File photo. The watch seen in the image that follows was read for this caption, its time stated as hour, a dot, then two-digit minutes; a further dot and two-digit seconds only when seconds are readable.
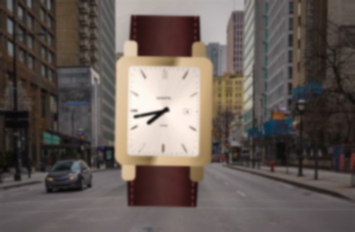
7.43
